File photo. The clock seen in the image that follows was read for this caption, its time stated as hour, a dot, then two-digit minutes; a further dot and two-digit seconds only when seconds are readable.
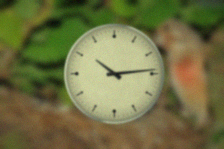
10.14
